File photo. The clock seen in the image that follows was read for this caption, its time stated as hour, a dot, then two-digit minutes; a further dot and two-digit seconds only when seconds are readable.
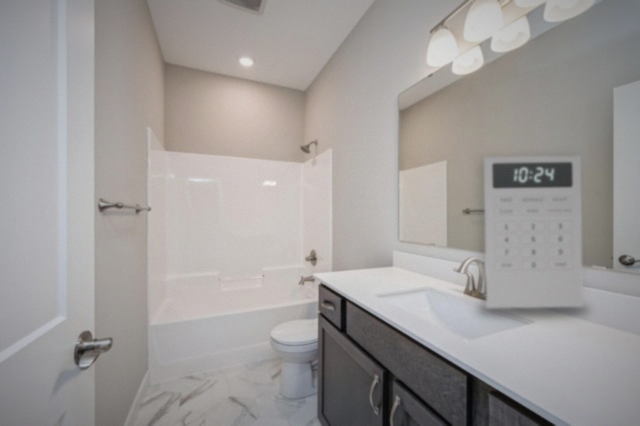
10.24
